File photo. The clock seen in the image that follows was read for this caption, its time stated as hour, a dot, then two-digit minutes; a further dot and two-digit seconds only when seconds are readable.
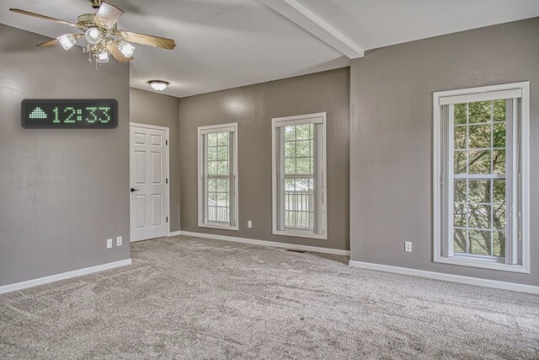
12.33
